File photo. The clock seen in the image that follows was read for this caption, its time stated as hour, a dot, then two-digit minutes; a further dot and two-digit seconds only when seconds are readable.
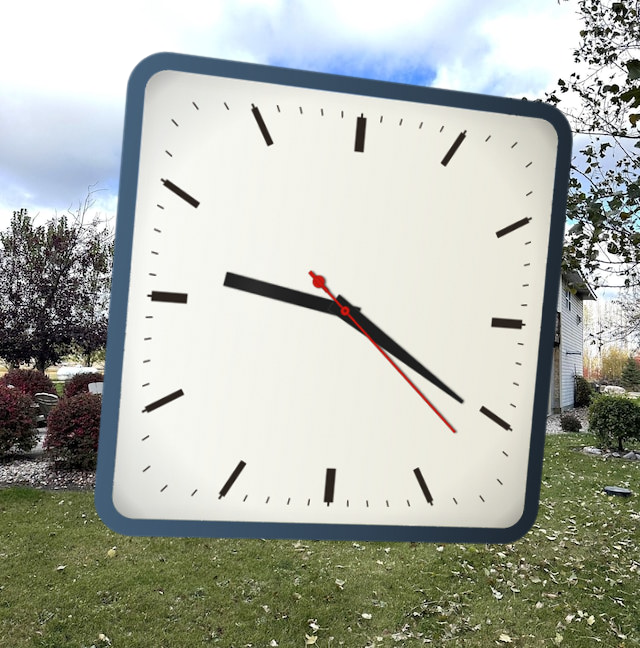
9.20.22
